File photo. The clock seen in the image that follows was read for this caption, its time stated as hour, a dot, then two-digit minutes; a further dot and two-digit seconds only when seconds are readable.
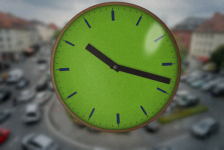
10.18
